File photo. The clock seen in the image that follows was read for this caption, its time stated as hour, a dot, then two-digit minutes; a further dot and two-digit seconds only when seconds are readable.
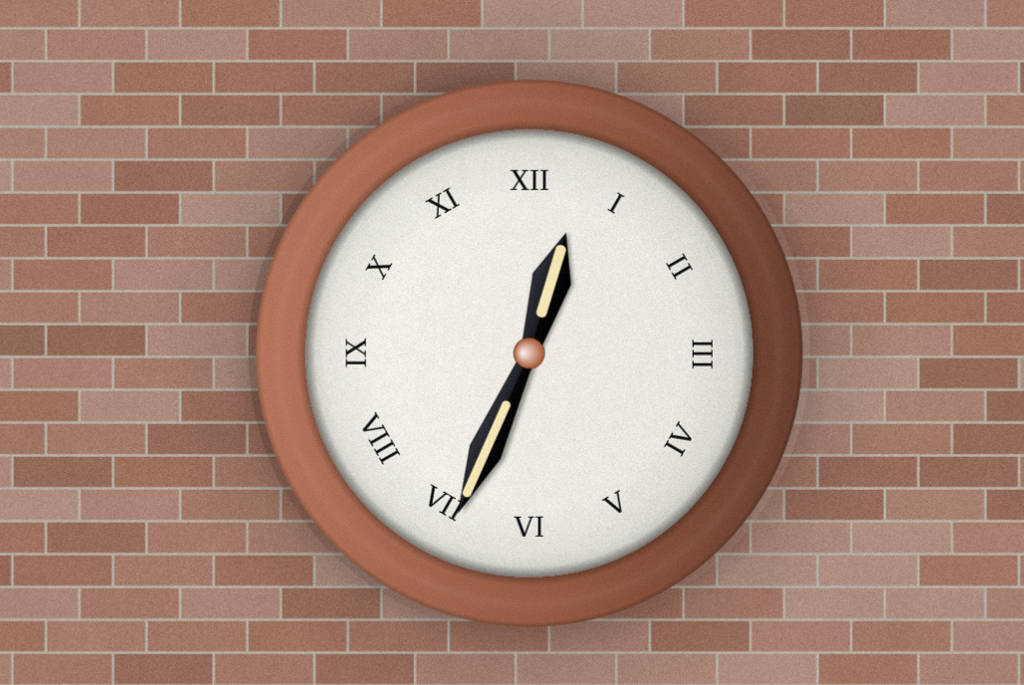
12.34
